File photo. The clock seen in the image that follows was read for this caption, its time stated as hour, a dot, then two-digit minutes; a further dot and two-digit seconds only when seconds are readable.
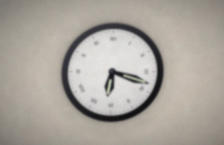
6.18
